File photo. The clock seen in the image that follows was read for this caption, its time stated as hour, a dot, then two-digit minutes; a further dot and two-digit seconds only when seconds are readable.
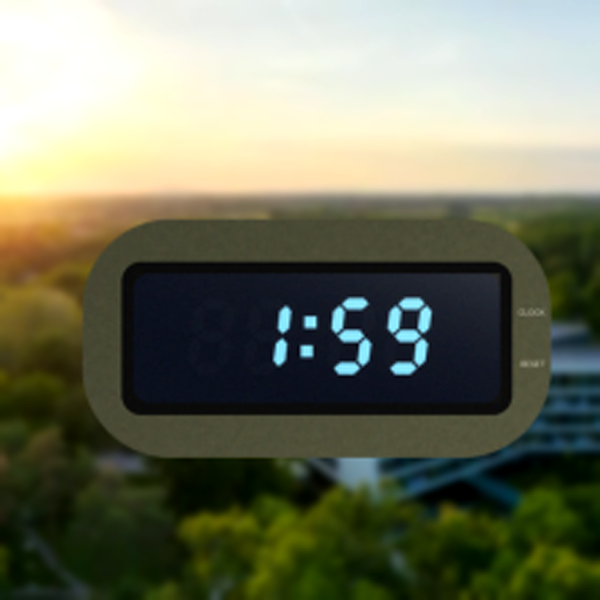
1.59
